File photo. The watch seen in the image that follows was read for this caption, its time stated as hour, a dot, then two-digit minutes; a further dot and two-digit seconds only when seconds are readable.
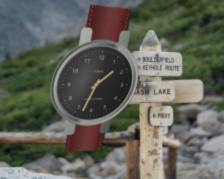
1.33
